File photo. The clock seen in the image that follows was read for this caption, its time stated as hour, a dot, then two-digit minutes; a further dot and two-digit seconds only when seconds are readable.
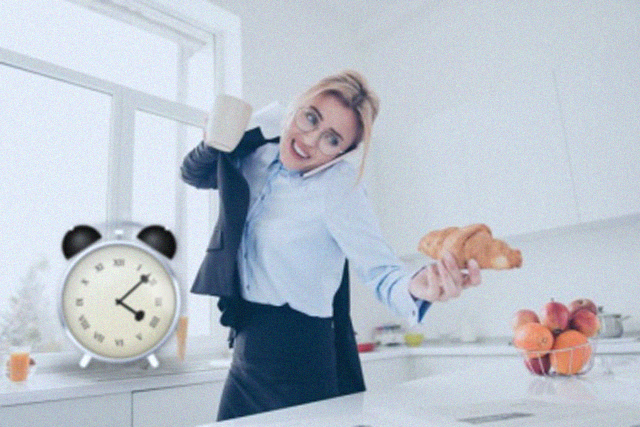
4.08
